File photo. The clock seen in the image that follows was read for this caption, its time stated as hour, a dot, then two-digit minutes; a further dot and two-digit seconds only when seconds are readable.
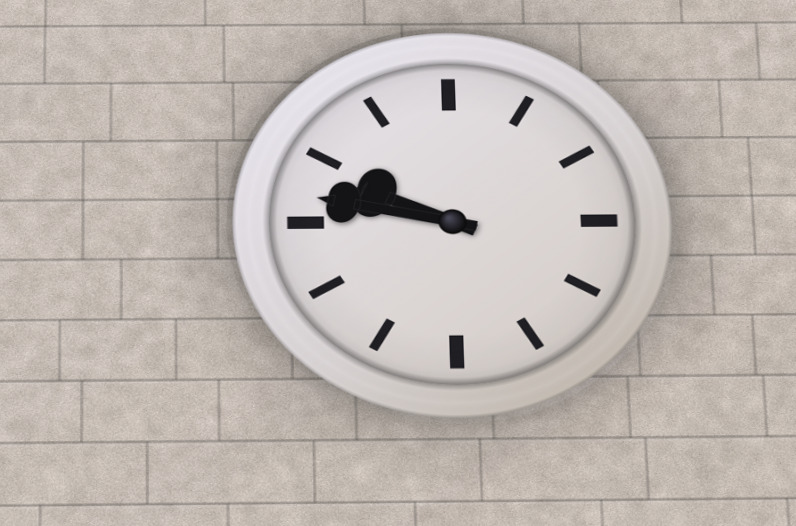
9.47
